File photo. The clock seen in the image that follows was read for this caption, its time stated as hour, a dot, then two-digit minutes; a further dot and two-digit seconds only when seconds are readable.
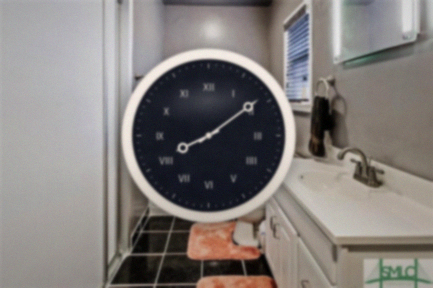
8.09
